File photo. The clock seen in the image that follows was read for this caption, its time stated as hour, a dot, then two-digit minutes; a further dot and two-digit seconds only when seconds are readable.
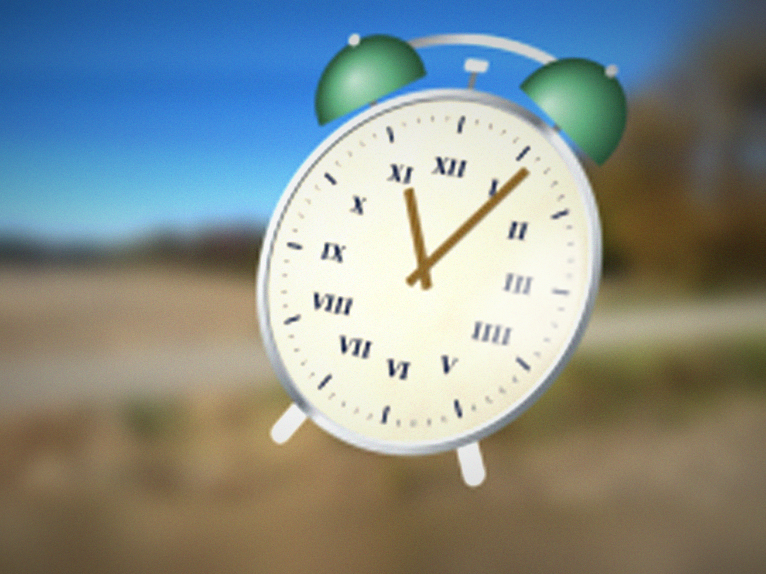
11.06
